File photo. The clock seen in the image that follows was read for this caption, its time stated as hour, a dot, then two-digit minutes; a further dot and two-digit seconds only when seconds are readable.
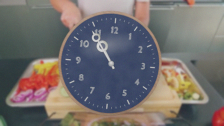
10.54
